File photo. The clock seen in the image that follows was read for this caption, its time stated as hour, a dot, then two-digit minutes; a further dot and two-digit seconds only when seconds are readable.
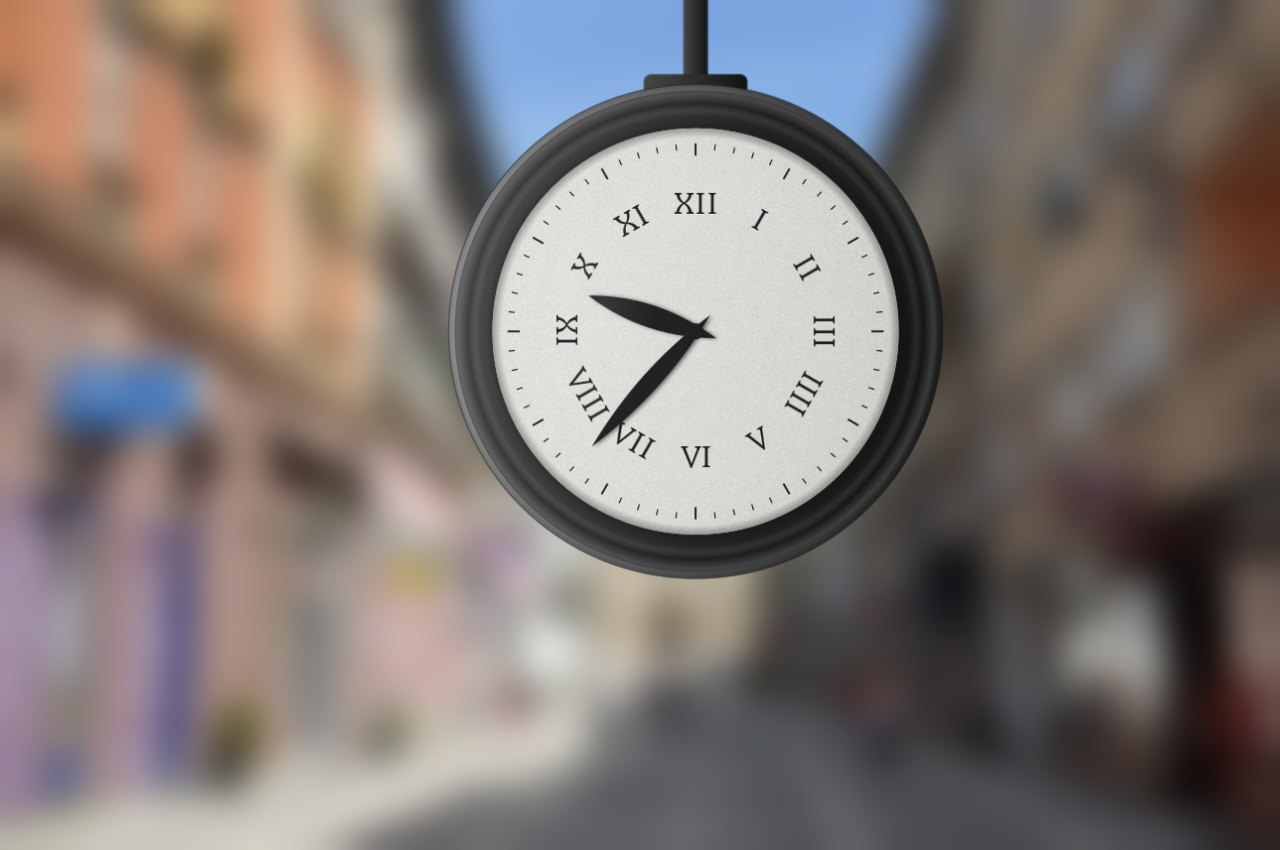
9.37
